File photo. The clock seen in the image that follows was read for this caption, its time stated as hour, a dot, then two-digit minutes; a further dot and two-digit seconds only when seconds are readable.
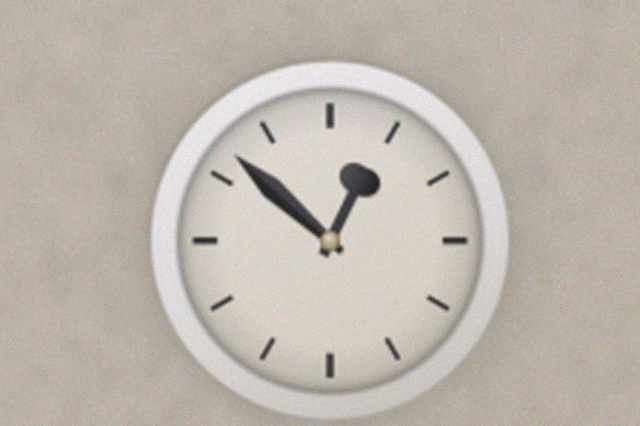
12.52
